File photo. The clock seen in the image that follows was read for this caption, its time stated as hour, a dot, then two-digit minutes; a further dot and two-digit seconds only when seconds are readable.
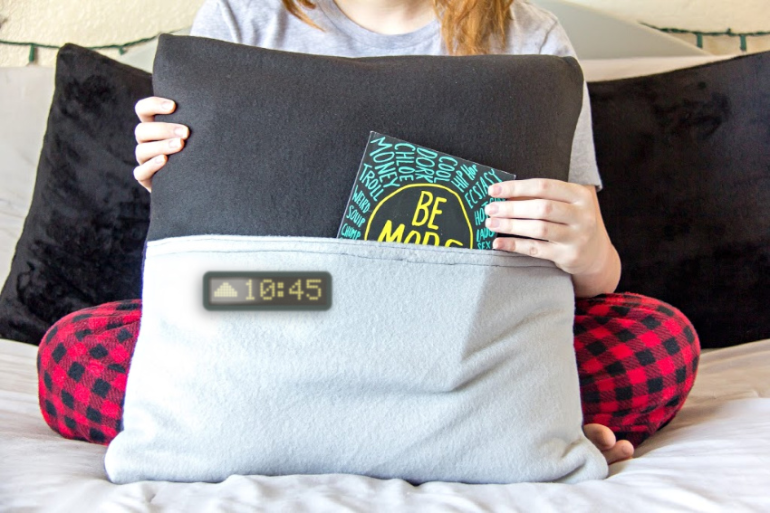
10.45
